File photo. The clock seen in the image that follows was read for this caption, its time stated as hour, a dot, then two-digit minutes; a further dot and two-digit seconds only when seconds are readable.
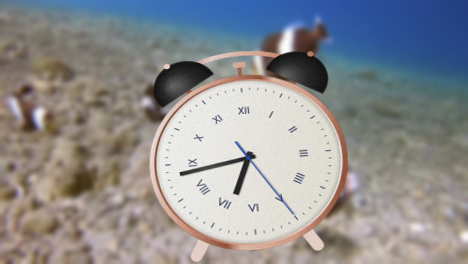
6.43.25
